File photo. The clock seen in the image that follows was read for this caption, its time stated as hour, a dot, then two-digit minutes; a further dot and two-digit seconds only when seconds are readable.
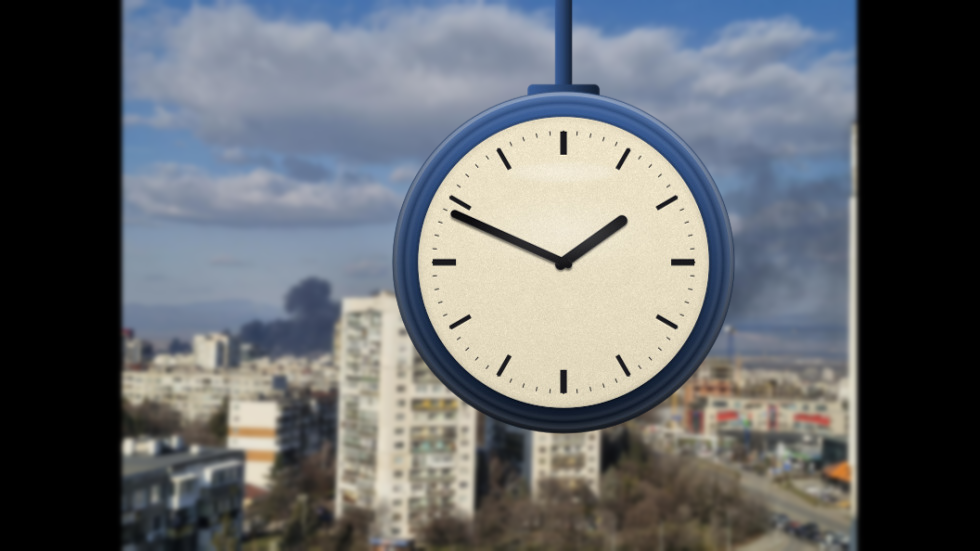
1.49
